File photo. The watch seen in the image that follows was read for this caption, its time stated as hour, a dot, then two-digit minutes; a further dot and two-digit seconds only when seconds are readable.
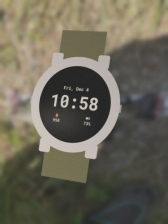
10.58
